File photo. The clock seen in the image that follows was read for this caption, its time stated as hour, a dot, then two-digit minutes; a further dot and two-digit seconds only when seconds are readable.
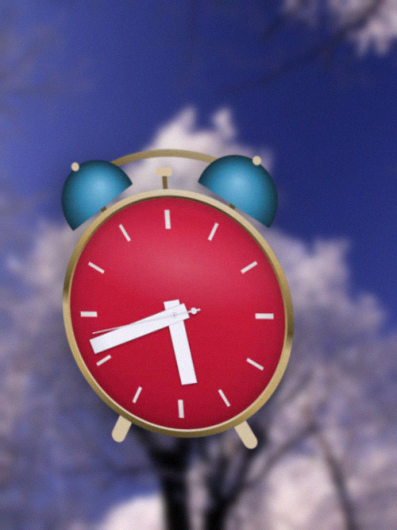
5.41.43
